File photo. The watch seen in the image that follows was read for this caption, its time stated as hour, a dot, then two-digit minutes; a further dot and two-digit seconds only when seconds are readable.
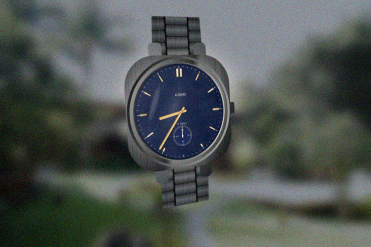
8.36
